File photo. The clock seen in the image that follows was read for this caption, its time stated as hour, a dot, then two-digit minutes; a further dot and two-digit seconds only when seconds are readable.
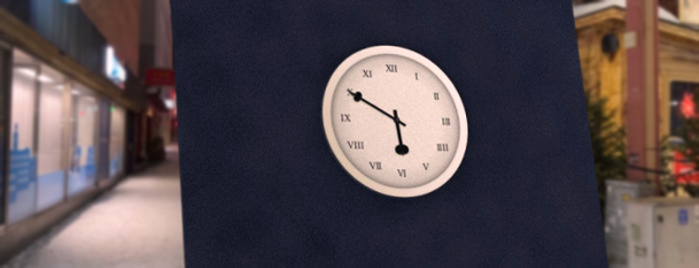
5.50
